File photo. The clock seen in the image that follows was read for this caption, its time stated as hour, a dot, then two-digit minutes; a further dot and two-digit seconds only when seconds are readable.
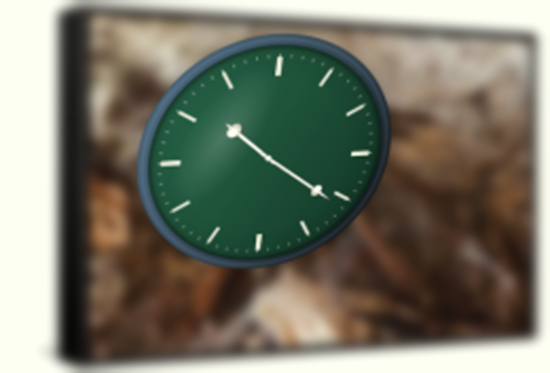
10.21
